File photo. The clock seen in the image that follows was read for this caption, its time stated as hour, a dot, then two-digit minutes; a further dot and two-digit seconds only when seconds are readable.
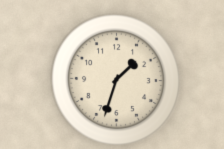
1.33
